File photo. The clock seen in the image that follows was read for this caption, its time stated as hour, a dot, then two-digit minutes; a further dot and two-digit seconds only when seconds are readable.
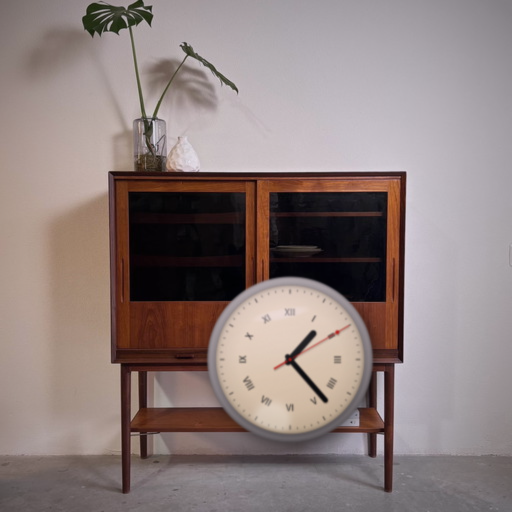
1.23.10
